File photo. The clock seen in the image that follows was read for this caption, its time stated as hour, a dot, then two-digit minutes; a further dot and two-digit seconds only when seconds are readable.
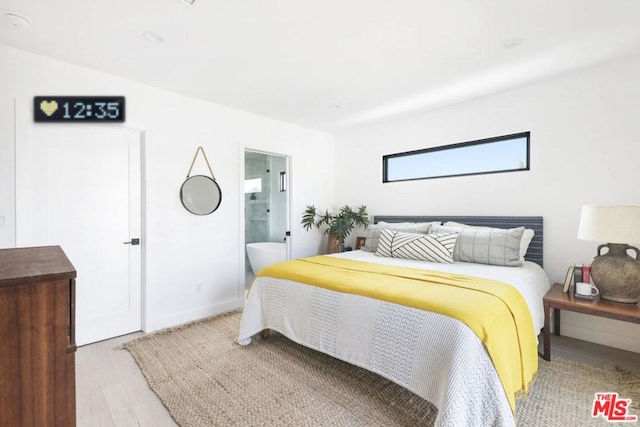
12.35
